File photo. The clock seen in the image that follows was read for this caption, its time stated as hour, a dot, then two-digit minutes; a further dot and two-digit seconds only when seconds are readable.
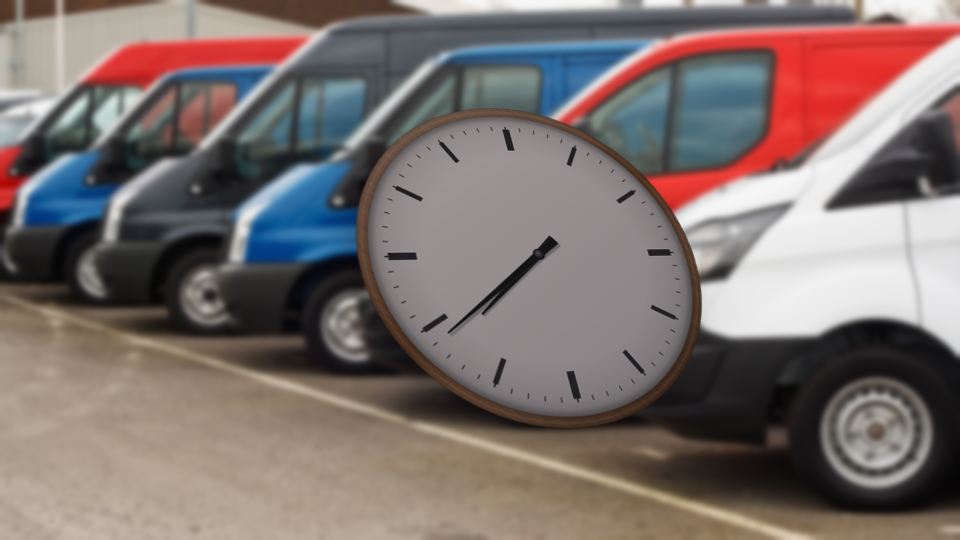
7.39
